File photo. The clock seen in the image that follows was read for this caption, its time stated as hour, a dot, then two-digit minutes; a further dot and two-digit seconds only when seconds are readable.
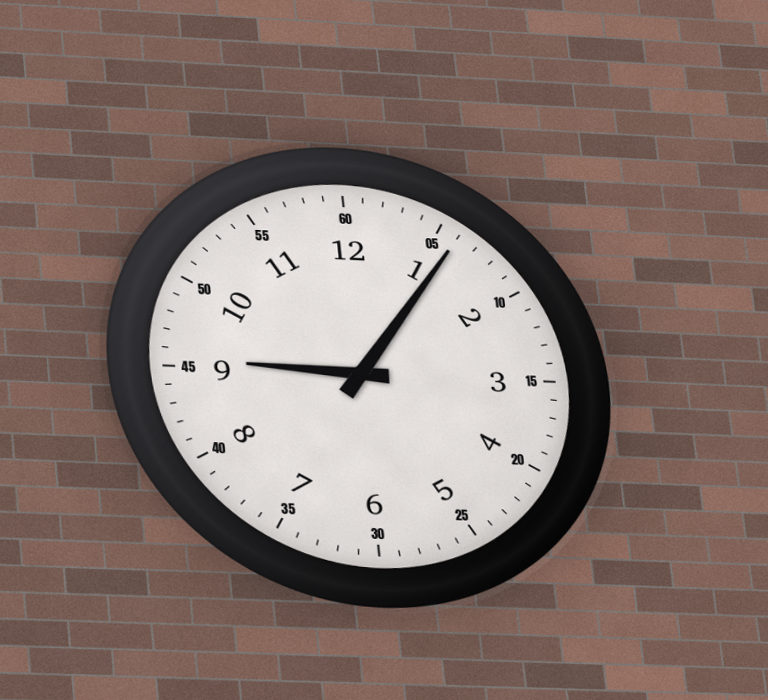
9.06
